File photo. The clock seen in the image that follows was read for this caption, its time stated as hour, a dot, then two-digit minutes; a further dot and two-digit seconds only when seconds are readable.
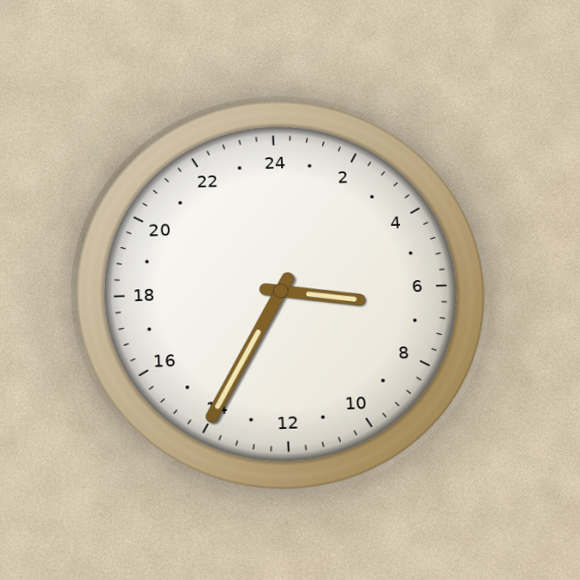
6.35
